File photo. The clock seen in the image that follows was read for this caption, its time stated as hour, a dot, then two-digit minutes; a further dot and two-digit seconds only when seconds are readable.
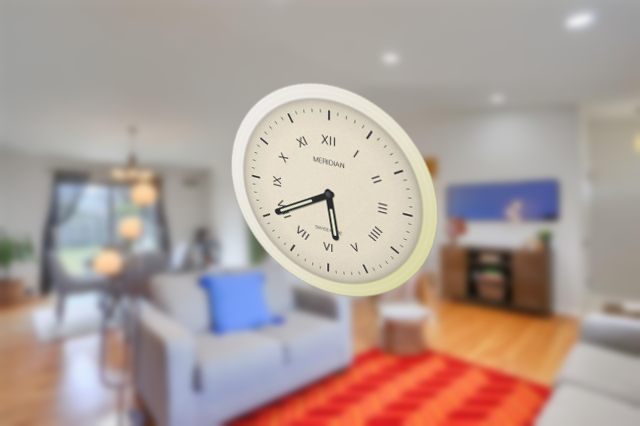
5.40
